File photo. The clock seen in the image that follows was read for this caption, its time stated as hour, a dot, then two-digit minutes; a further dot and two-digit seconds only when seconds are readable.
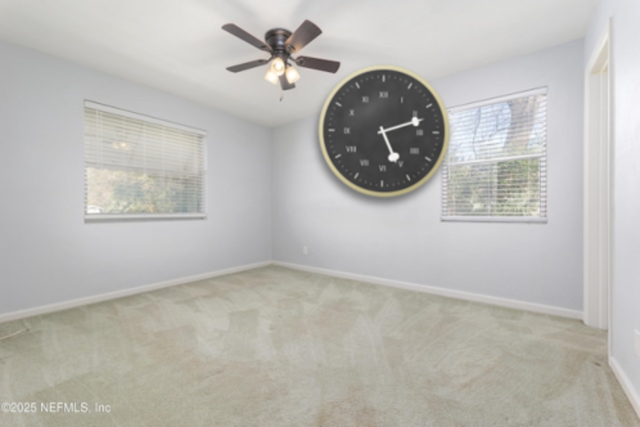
5.12
